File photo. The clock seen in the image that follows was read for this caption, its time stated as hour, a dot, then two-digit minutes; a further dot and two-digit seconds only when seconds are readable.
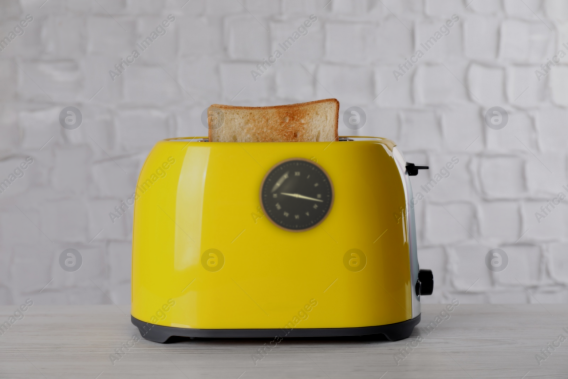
9.17
